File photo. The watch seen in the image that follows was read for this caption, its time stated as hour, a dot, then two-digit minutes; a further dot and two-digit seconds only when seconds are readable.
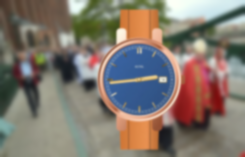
2.44
